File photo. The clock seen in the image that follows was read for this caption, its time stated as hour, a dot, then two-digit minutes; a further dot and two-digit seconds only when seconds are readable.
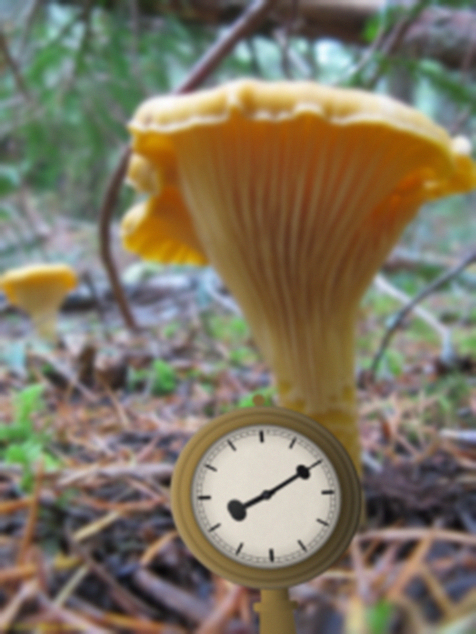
8.10
